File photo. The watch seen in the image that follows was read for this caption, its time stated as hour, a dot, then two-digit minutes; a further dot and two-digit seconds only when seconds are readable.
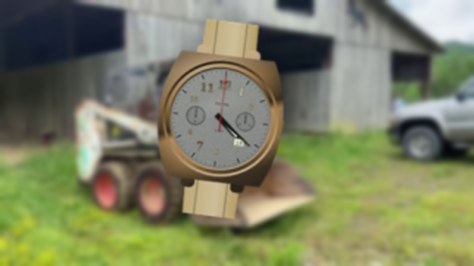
4.21
